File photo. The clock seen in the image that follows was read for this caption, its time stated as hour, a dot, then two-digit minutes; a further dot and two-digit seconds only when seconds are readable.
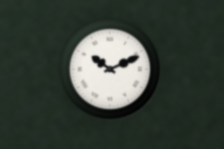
10.11
